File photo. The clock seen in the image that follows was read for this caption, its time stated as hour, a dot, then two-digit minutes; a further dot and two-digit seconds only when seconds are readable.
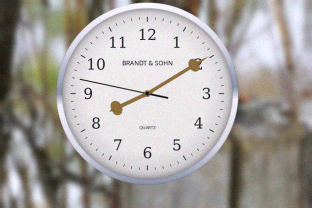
8.09.47
